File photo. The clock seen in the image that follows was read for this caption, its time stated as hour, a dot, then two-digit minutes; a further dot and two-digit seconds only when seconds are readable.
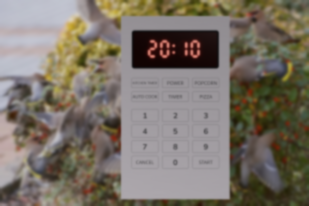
20.10
